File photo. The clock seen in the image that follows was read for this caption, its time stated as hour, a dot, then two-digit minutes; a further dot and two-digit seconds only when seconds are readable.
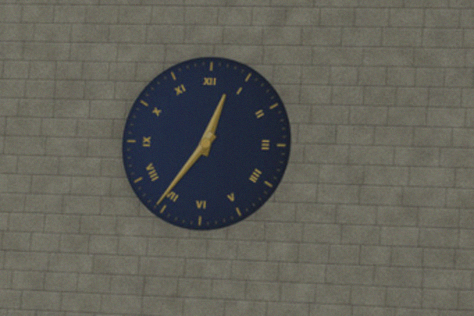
12.36
